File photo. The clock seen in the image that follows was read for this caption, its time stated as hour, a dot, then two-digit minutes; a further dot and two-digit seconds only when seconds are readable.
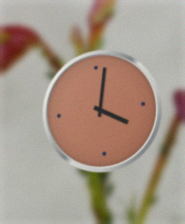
4.02
